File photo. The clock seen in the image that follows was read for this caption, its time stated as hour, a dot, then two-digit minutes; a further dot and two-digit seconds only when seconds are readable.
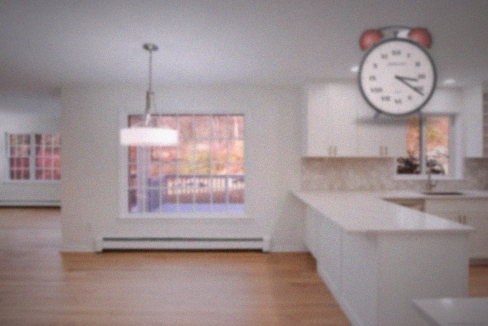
3.21
